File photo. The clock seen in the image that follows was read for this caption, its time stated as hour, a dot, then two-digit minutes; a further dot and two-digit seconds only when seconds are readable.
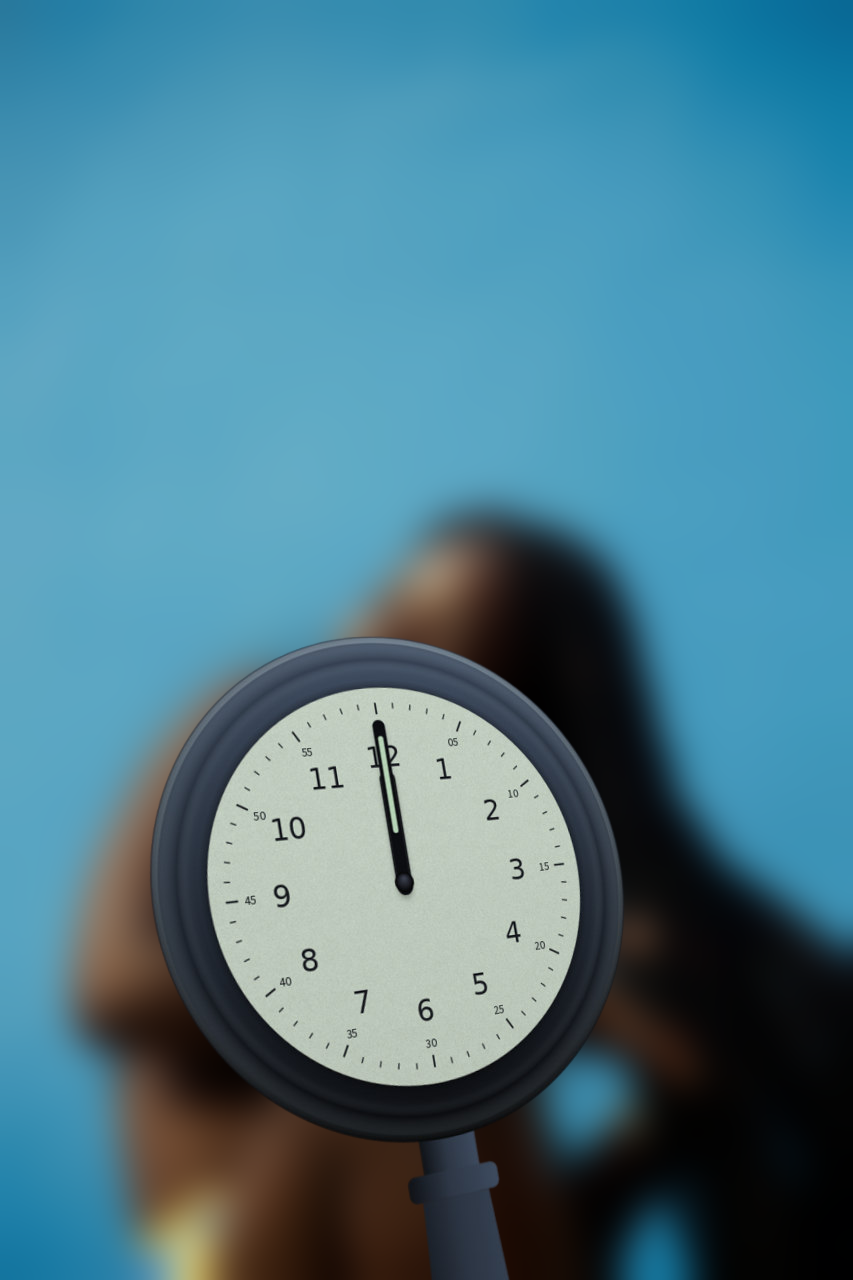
12.00
